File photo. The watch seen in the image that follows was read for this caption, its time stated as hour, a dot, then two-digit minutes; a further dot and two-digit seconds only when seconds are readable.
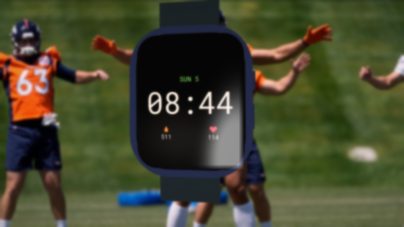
8.44
